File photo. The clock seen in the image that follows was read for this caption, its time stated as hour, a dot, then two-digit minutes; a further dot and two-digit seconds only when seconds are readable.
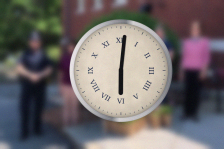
6.01
